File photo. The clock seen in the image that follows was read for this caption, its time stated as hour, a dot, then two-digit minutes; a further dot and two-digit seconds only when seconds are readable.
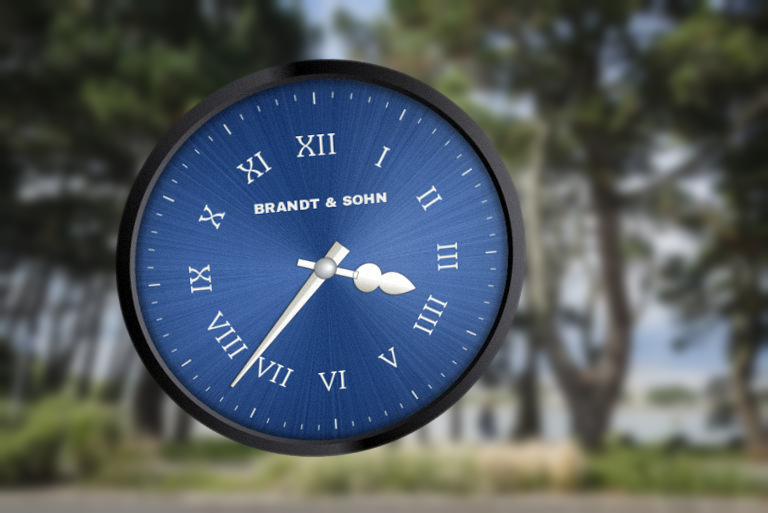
3.37
